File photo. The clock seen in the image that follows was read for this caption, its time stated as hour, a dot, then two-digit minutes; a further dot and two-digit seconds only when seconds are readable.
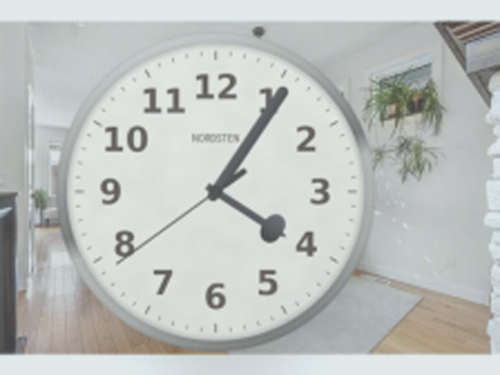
4.05.39
